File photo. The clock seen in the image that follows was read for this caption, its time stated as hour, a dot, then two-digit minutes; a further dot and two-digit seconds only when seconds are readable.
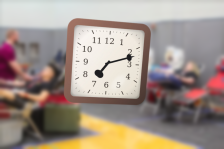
7.12
